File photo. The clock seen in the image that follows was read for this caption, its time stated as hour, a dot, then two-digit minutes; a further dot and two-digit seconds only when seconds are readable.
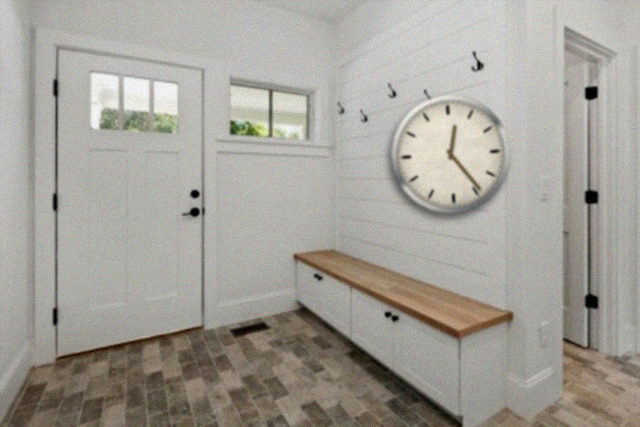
12.24
